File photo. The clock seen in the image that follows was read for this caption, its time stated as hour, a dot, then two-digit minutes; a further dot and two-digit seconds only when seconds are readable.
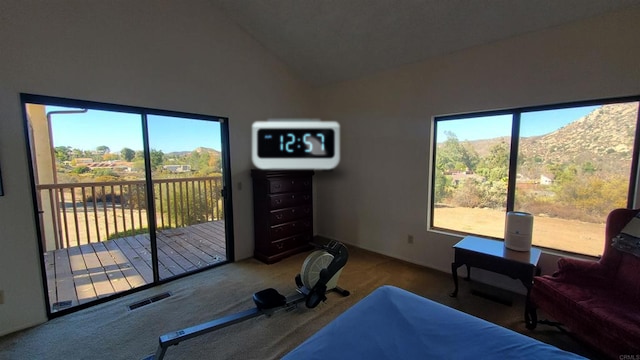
12.57
